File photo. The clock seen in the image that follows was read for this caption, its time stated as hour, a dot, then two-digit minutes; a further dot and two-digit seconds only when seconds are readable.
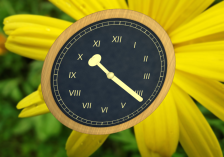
10.21
